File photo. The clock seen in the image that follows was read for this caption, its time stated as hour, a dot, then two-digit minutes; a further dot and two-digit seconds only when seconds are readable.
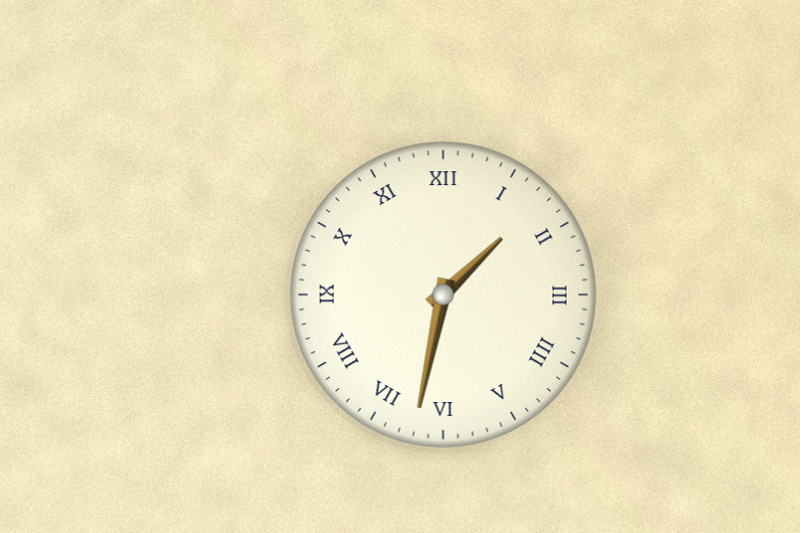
1.32
